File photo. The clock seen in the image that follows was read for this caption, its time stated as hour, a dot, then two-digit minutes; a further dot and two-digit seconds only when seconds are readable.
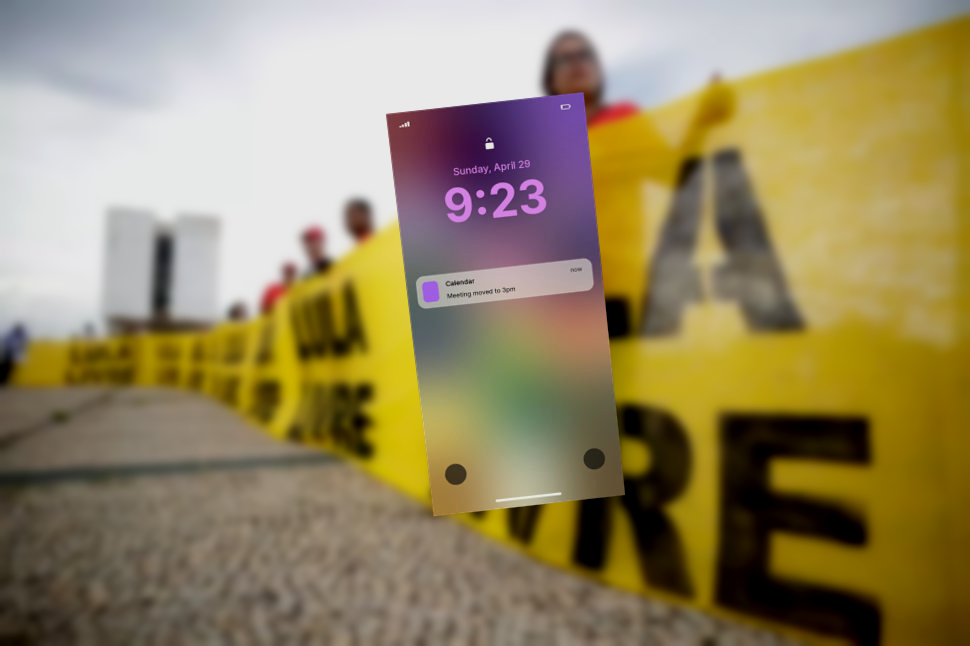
9.23
